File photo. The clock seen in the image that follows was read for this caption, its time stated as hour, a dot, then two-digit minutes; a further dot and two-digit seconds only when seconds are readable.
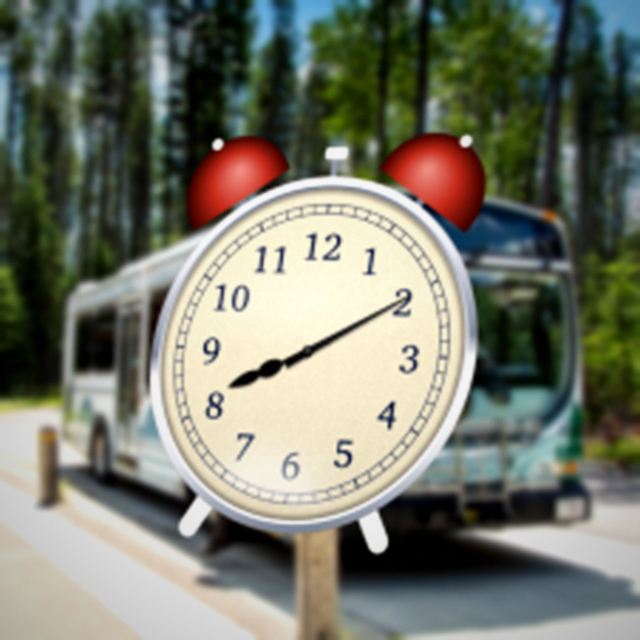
8.10
